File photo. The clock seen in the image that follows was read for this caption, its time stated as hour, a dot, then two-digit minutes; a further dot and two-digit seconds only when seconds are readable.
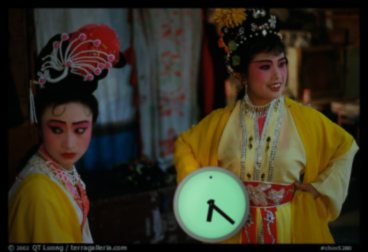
6.22
